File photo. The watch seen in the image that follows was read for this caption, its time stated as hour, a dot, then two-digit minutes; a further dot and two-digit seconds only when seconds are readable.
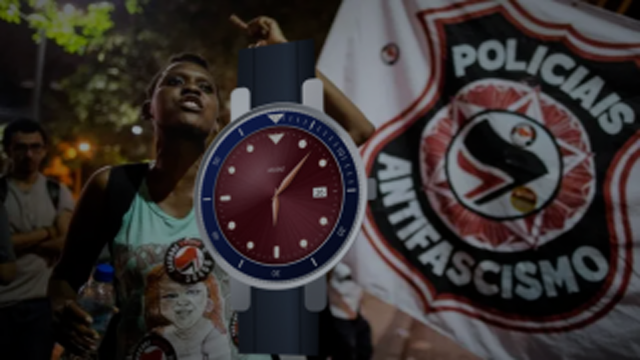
6.07
